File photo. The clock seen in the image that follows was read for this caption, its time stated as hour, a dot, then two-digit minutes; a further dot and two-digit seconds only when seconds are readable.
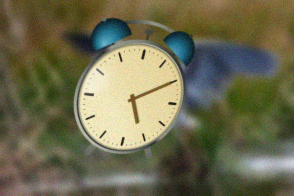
5.10
